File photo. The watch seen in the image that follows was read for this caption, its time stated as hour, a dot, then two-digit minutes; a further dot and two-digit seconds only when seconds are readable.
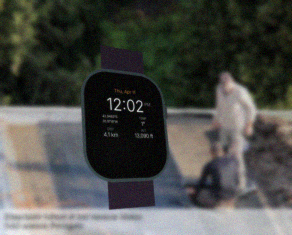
12.02
